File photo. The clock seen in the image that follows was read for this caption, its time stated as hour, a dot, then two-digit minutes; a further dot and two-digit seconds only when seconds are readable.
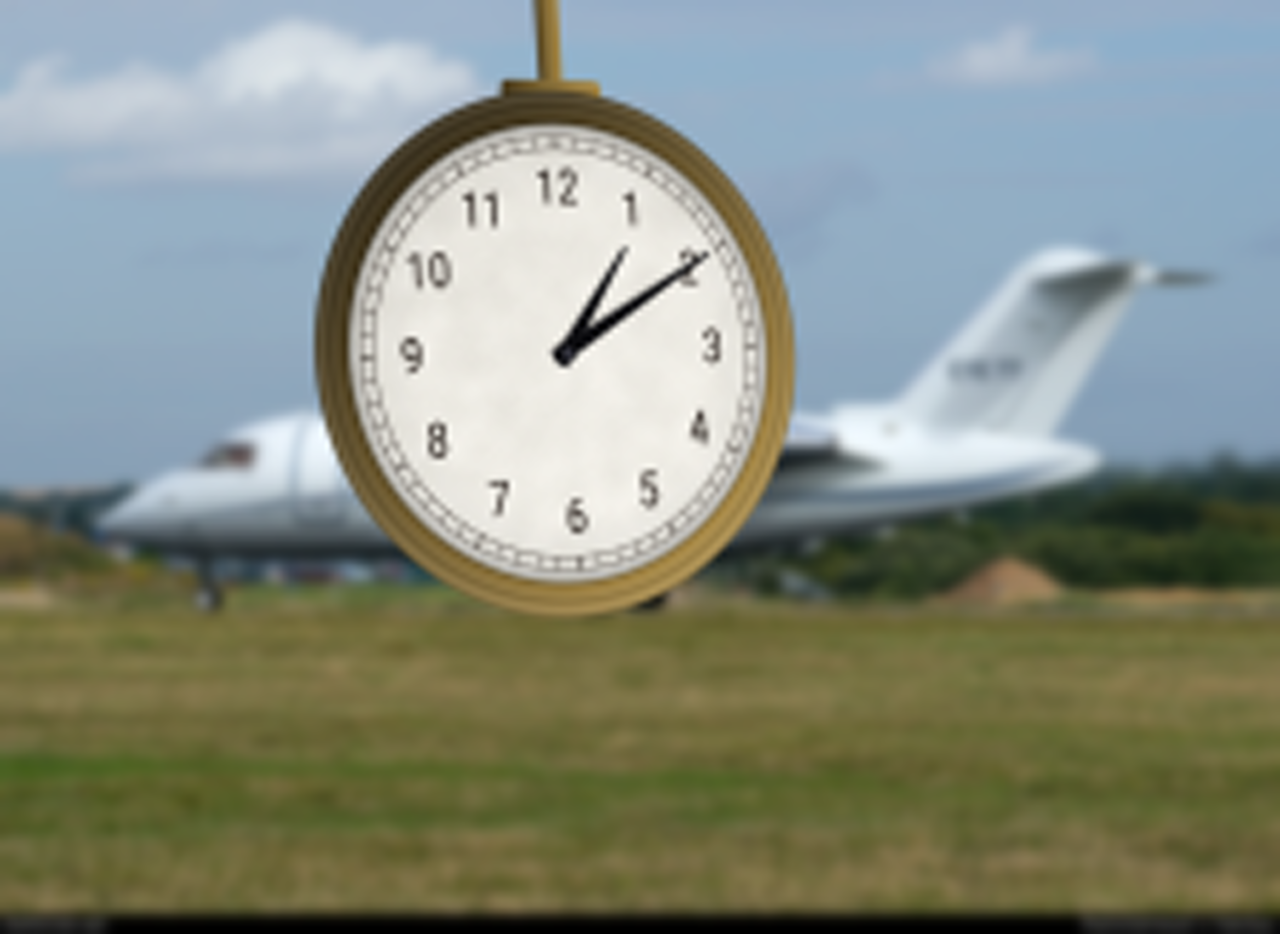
1.10
